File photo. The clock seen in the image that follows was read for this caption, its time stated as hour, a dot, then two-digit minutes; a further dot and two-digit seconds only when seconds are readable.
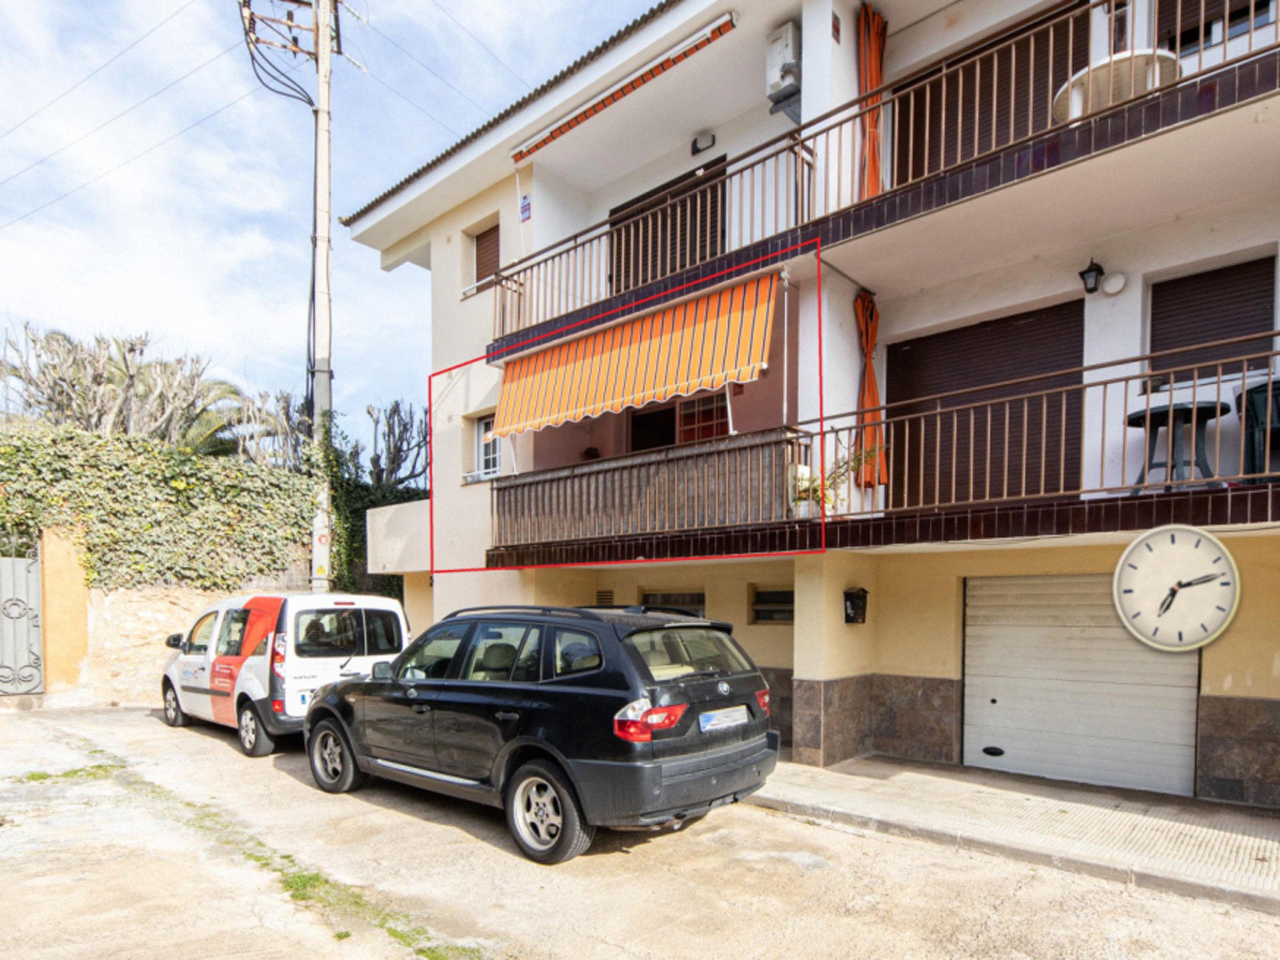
7.13
